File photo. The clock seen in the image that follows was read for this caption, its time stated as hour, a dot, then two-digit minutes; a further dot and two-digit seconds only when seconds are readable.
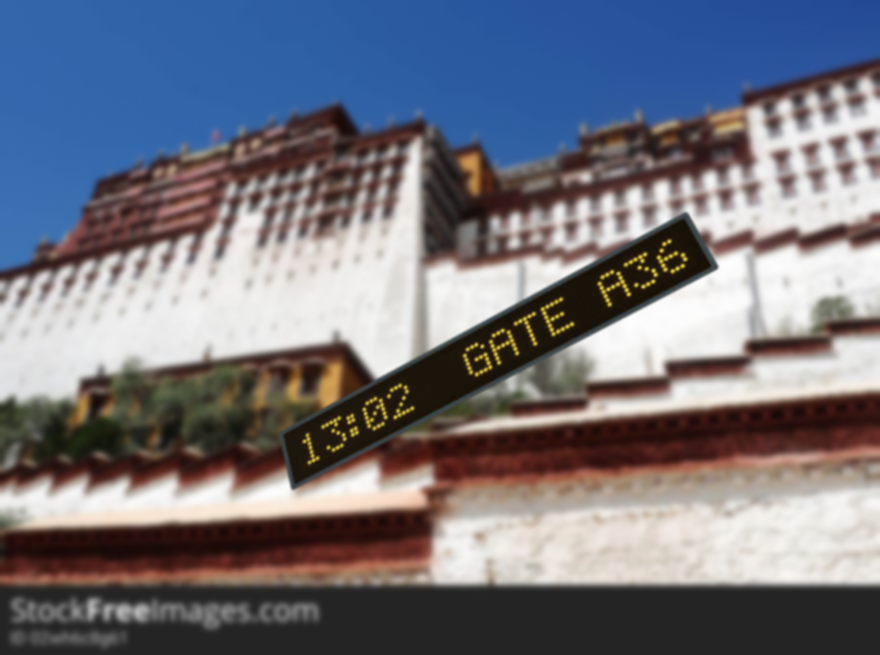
13.02
